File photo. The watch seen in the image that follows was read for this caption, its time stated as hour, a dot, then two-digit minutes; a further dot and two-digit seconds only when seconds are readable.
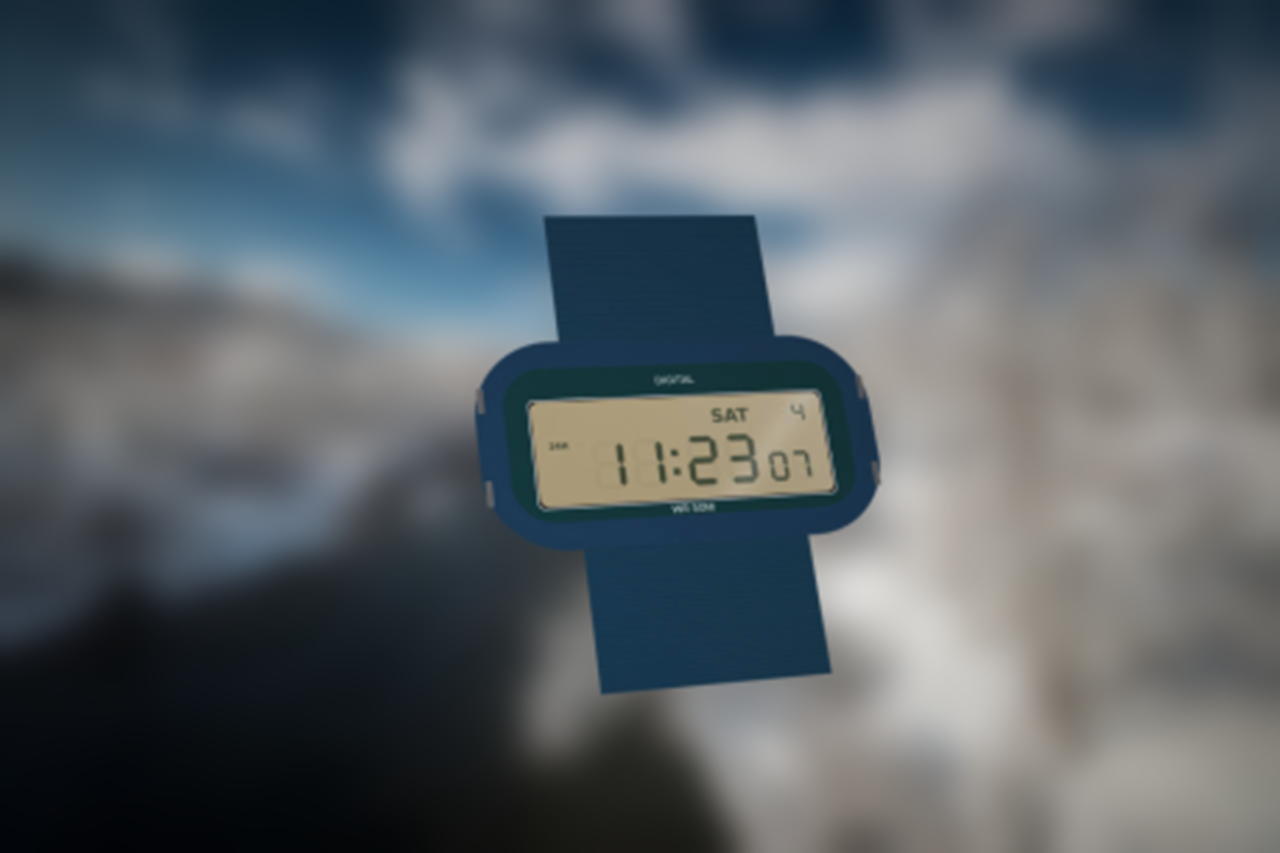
11.23.07
